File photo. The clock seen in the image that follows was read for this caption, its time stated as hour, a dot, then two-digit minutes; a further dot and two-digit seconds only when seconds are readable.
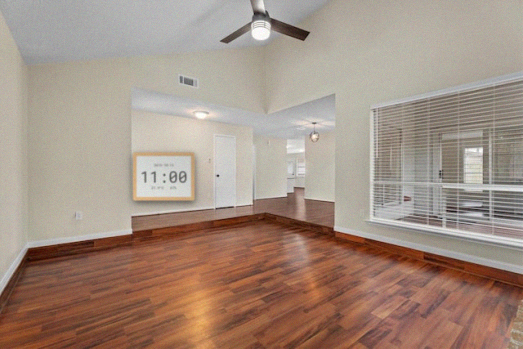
11.00
